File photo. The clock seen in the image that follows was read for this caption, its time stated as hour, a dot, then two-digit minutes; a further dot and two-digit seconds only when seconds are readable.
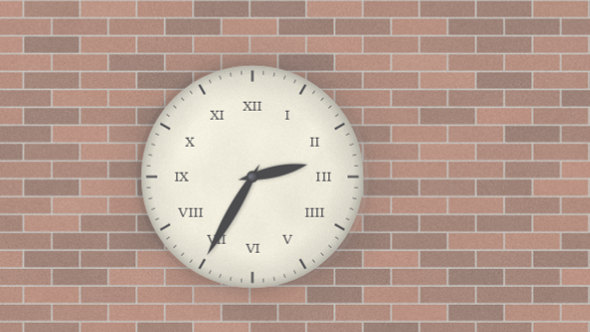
2.35
